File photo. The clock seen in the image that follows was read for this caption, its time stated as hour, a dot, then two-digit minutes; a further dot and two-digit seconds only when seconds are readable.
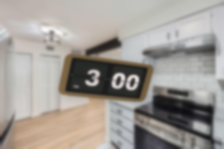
3.00
